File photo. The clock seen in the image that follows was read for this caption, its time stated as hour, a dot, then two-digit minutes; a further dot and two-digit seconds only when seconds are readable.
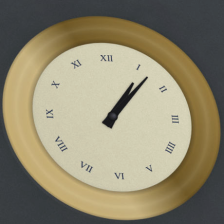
1.07
